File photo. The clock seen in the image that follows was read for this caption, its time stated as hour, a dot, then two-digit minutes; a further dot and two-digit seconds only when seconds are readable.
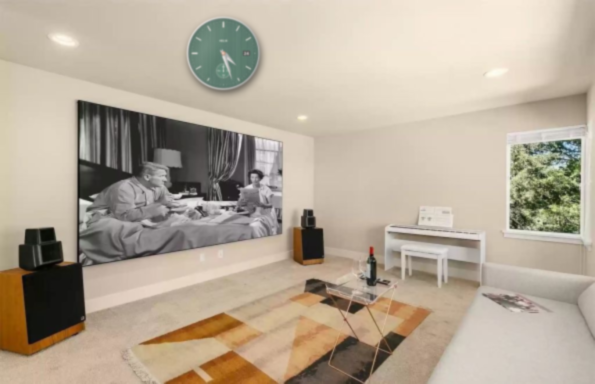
4.27
